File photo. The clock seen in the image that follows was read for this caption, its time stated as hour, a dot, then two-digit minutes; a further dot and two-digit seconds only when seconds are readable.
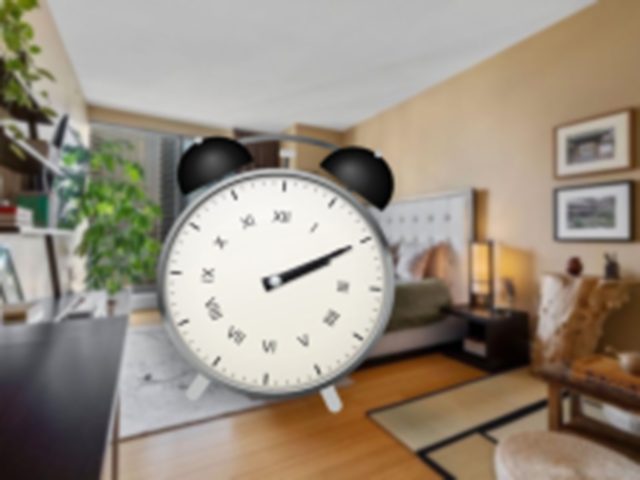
2.10
